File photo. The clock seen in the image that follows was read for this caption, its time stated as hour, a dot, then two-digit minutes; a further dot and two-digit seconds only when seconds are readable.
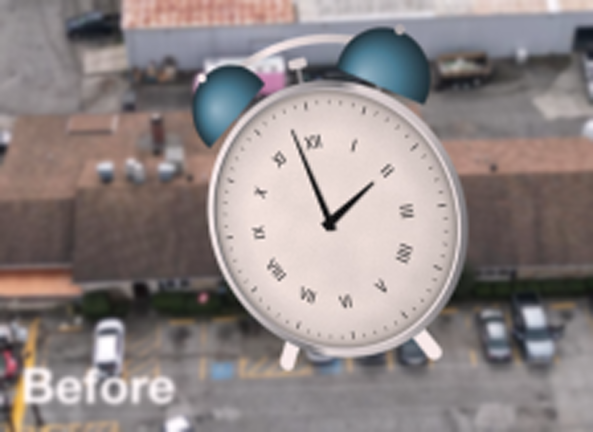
1.58
